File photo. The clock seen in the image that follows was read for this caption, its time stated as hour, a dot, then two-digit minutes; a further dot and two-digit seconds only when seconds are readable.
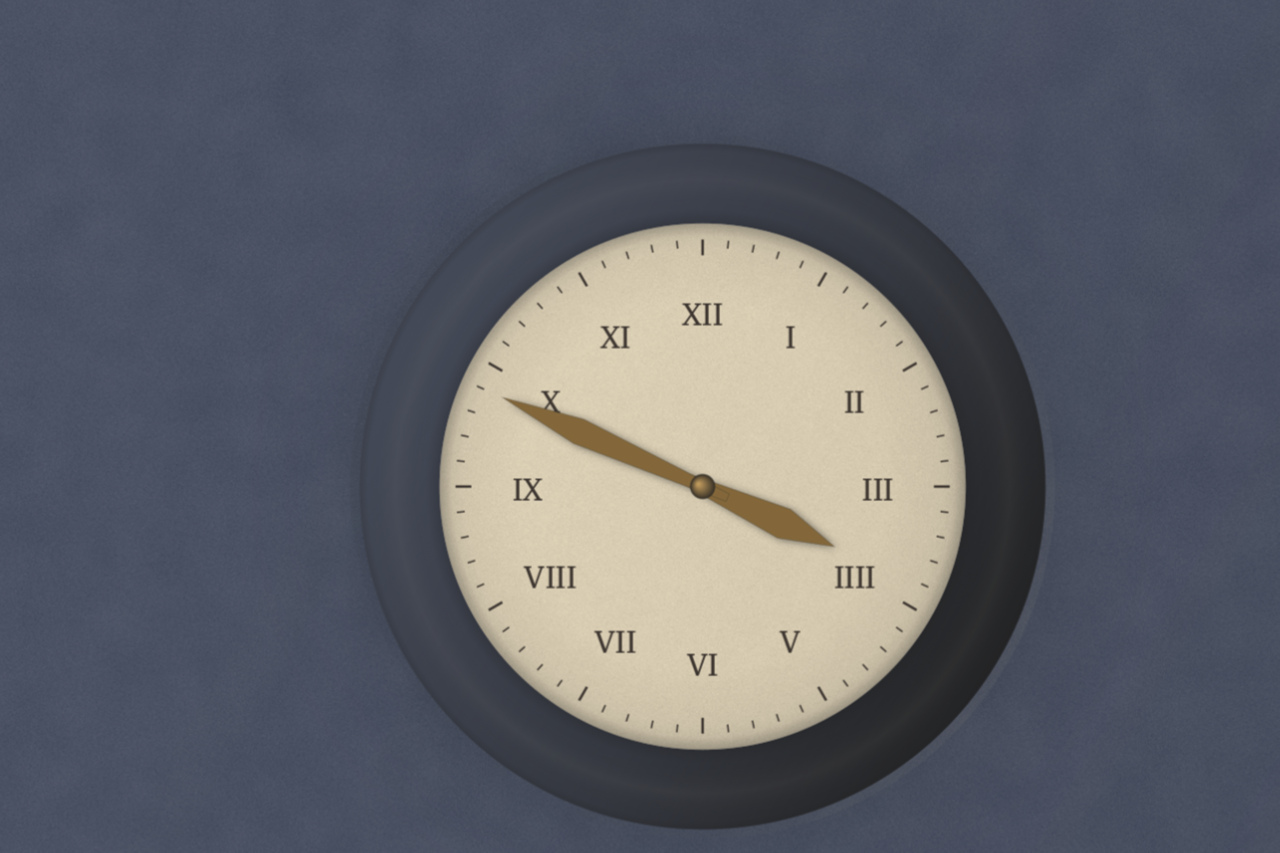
3.49
